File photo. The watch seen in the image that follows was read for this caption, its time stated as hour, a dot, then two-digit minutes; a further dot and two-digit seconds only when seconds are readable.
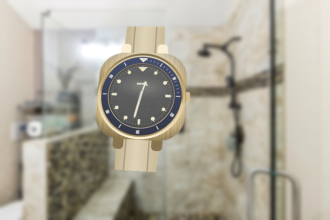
12.32
